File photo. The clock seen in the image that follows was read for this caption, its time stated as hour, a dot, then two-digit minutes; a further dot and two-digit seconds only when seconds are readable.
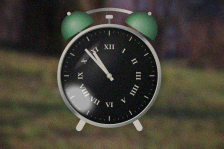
10.53
